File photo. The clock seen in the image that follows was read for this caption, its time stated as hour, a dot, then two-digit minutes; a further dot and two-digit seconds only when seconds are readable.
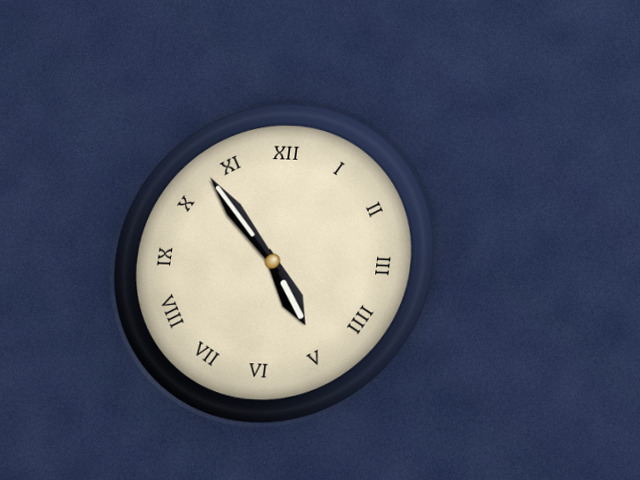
4.53
